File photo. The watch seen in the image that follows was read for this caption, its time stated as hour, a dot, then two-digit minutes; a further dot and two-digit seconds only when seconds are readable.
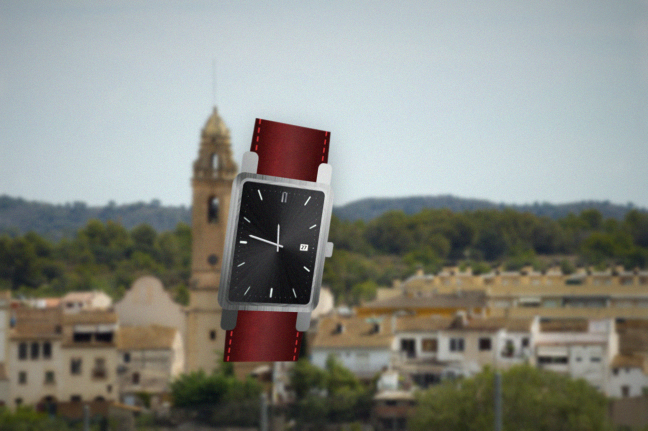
11.47
